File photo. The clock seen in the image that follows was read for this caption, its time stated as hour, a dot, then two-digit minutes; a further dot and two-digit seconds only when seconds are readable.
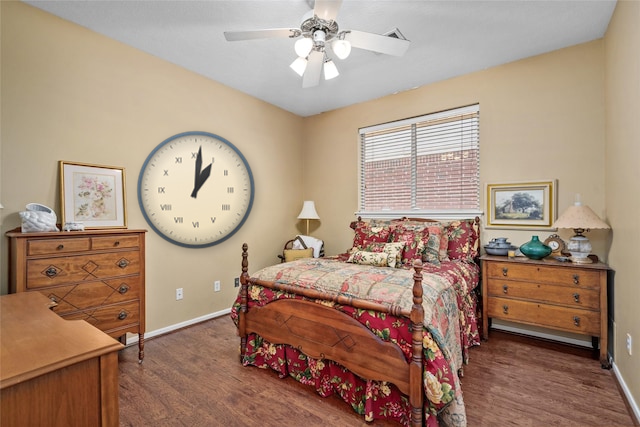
1.01
